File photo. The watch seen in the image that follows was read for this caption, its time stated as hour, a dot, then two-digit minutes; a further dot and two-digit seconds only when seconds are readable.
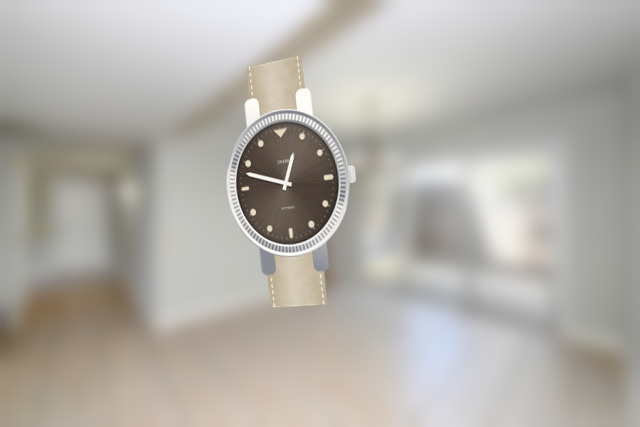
12.48
